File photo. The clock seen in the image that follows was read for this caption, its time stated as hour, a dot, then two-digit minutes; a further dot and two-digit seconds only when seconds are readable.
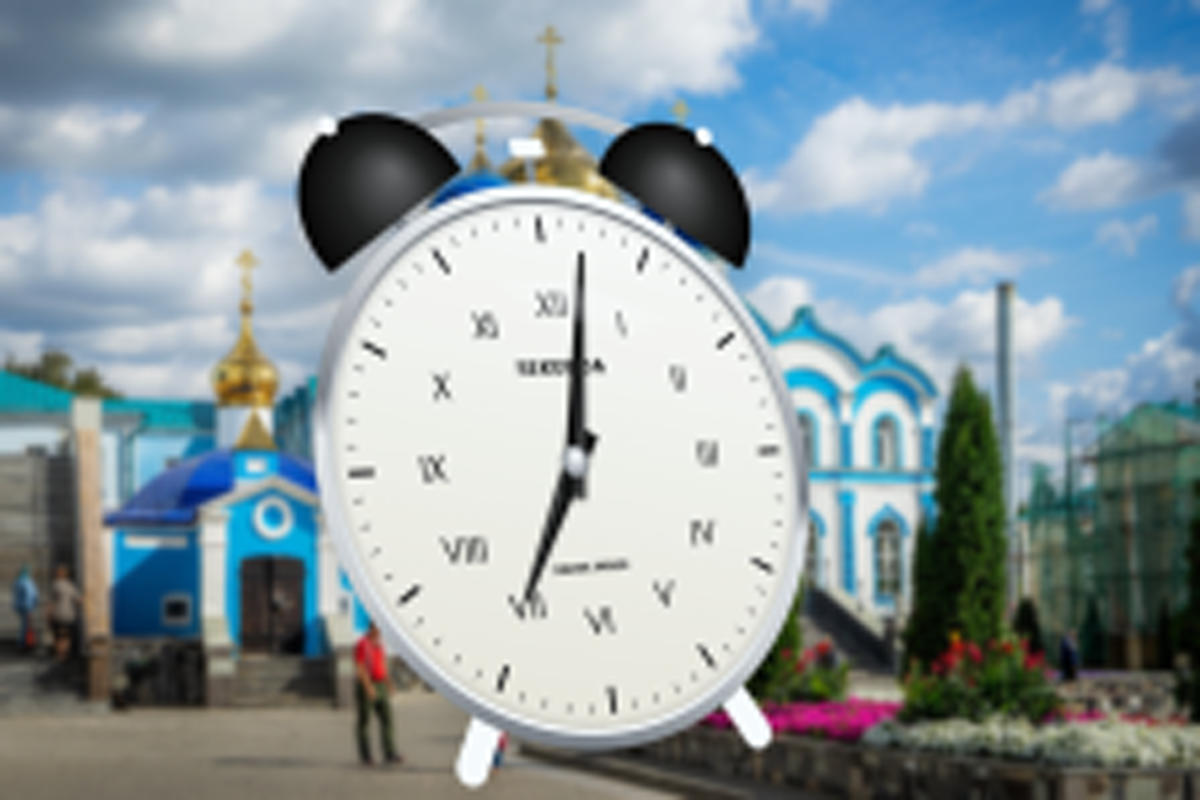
7.02
